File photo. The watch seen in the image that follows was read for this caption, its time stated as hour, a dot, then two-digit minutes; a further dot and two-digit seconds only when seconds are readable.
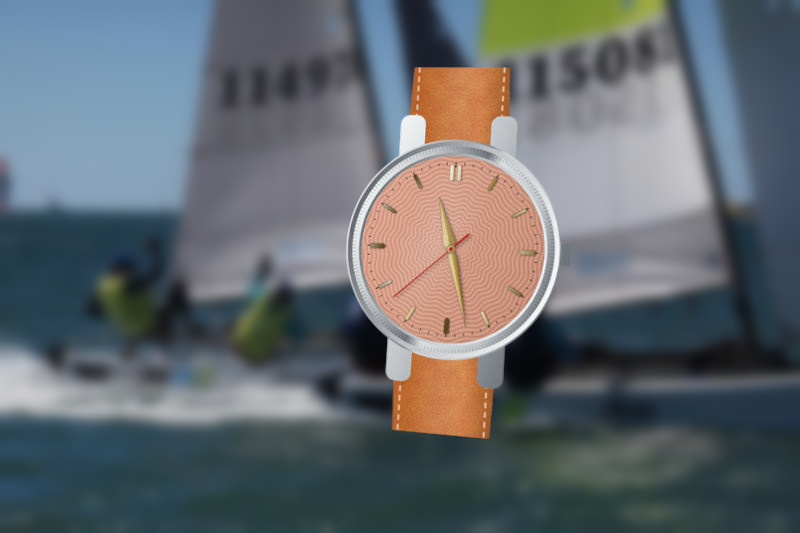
11.27.38
